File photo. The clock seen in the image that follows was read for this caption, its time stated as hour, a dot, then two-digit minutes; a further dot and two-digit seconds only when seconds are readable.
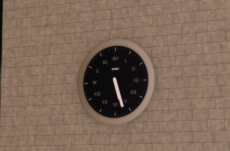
5.27
